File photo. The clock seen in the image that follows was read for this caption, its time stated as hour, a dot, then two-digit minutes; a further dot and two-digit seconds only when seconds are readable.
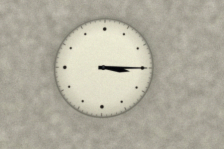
3.15
